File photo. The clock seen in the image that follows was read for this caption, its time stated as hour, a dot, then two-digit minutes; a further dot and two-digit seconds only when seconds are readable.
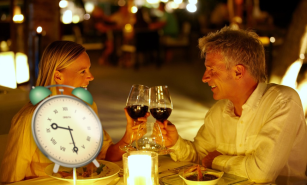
9.29
